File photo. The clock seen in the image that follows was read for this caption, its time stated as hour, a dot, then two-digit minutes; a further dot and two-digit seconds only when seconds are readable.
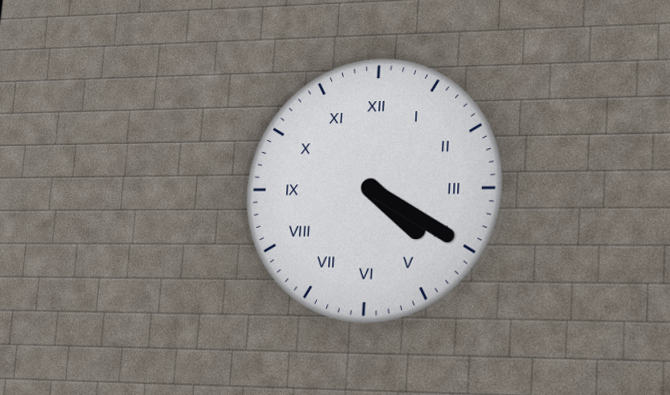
4.20
